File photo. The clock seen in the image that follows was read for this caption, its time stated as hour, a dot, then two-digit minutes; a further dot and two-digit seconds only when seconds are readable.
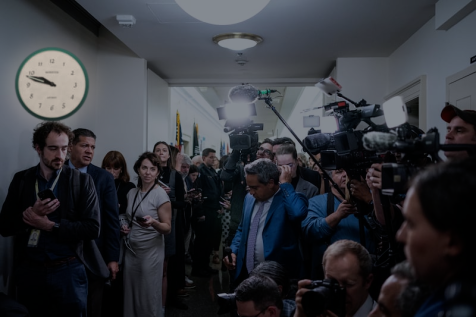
9.48
